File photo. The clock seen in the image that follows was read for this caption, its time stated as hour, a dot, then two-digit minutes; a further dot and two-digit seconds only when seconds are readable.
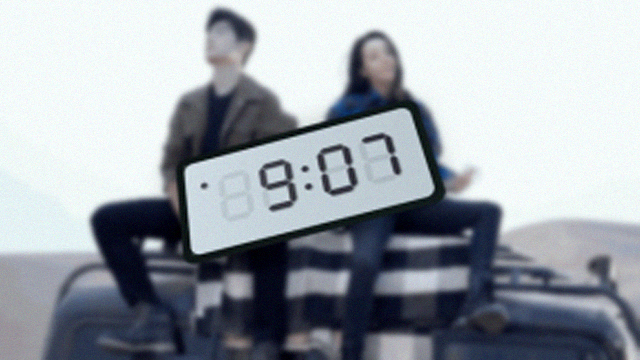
9.07
